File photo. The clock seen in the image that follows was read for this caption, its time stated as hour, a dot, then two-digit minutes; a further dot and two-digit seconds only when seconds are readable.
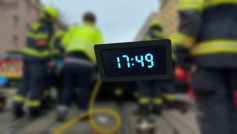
17.49
